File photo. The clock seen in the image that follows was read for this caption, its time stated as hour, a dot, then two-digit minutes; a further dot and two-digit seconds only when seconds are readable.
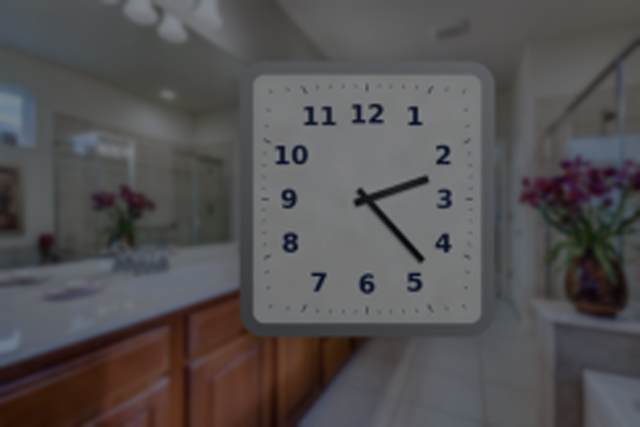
2.23
